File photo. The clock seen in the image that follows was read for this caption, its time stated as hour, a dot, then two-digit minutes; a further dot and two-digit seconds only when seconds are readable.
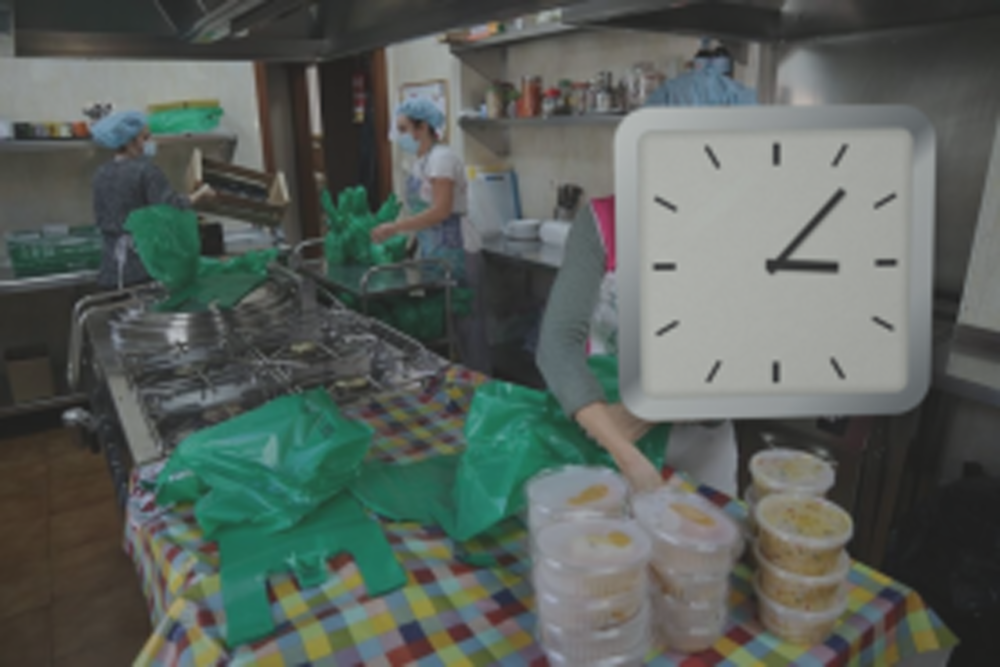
3.07
